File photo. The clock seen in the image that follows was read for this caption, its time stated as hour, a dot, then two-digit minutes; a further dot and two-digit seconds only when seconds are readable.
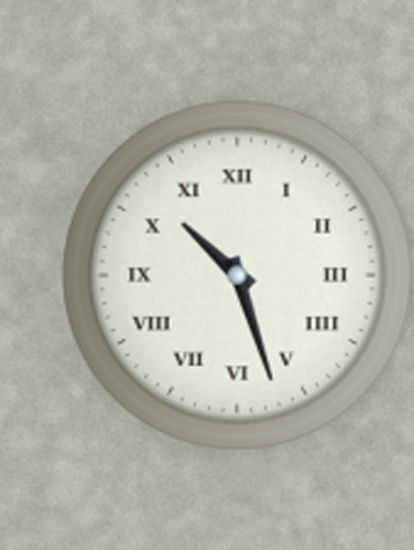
10.27
